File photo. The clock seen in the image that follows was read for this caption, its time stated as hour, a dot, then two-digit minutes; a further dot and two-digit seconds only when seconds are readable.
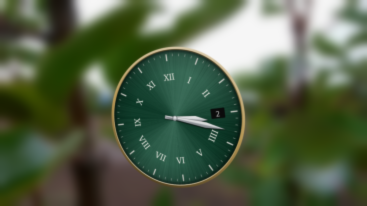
3.18
